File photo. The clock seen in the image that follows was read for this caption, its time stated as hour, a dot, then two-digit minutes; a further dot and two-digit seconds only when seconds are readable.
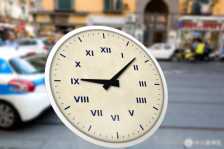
9.08
